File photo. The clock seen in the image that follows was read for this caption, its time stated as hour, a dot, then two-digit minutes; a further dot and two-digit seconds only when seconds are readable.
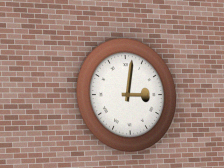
3.02
